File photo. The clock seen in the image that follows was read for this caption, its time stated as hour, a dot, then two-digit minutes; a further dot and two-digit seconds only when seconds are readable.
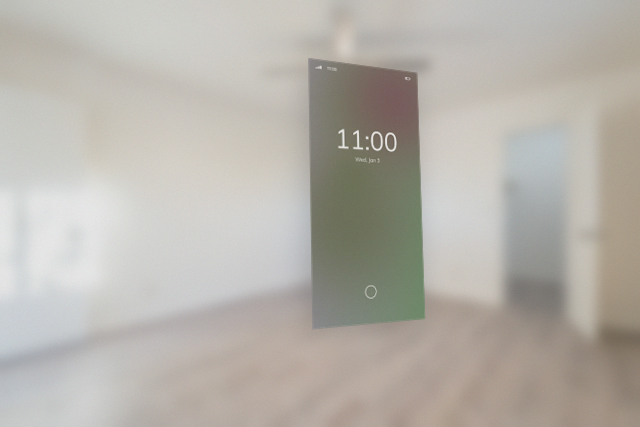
11.00
